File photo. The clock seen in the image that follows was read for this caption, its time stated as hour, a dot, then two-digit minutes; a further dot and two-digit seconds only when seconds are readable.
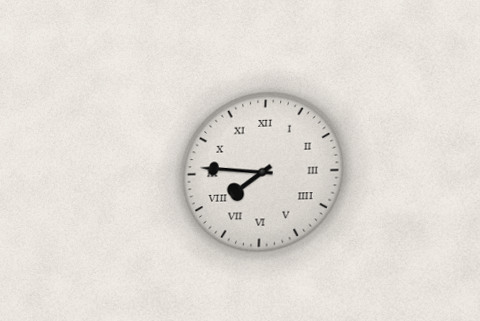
7.46
